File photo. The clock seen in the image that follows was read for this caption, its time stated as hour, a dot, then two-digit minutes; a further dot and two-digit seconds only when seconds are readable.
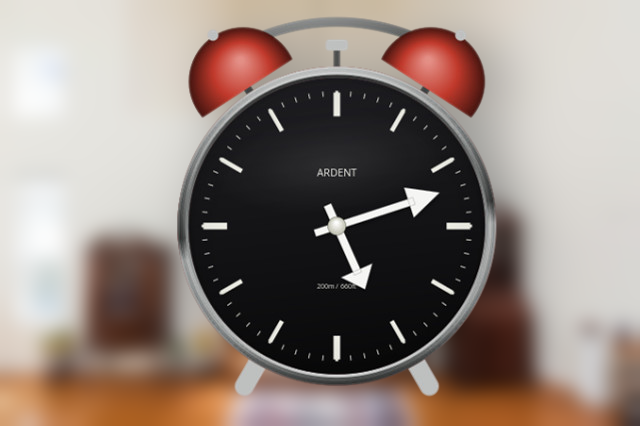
5.12
